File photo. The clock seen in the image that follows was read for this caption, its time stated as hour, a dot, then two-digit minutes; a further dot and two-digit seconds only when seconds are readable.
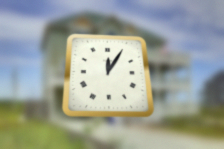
12.05
